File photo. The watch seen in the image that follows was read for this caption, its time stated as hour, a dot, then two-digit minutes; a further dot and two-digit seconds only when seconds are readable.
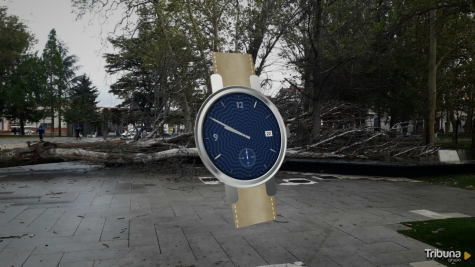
9.50
